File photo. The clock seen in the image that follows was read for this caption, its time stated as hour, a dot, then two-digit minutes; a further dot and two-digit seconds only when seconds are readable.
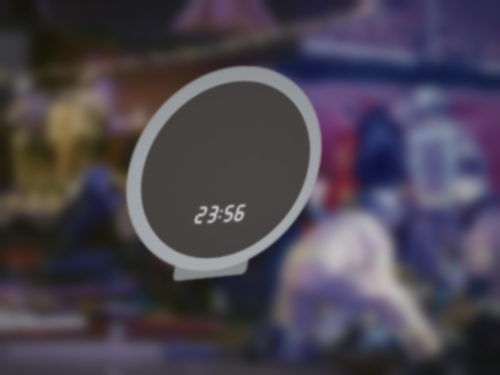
23.56
